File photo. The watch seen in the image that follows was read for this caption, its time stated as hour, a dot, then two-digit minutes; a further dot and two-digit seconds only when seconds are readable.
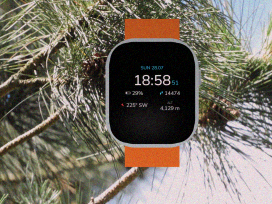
18.58
